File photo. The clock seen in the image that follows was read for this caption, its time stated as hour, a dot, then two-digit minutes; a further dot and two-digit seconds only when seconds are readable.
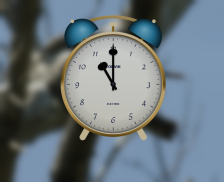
11.00
